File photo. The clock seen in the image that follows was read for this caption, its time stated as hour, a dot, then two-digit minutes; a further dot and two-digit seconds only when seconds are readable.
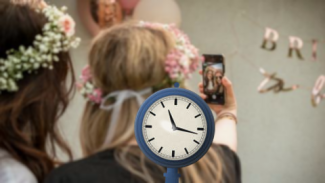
11.17
